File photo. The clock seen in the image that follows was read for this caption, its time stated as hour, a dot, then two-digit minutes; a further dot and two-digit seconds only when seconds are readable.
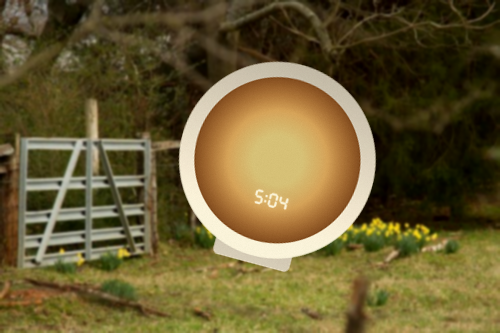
5.04
